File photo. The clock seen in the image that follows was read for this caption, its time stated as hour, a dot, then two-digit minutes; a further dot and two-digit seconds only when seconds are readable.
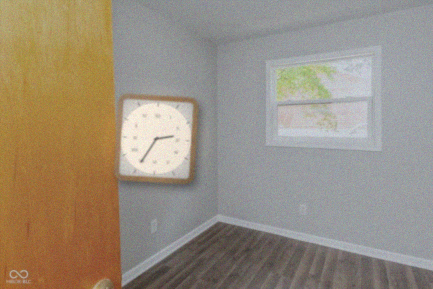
2.35
